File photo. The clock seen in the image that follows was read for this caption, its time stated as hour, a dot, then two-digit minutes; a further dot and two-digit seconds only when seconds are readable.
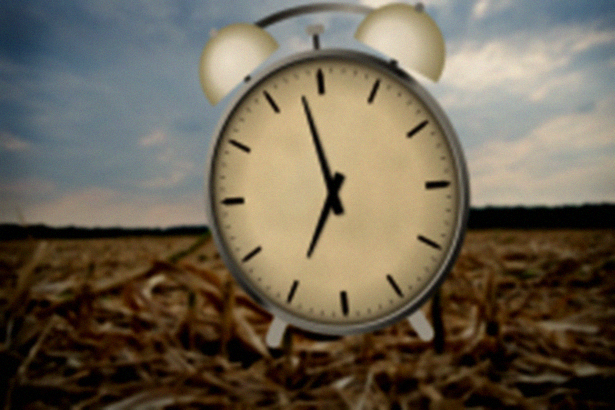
6.58
